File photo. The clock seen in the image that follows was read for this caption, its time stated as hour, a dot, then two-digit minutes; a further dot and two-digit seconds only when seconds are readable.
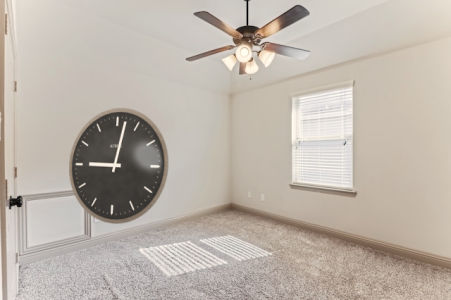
9.02
